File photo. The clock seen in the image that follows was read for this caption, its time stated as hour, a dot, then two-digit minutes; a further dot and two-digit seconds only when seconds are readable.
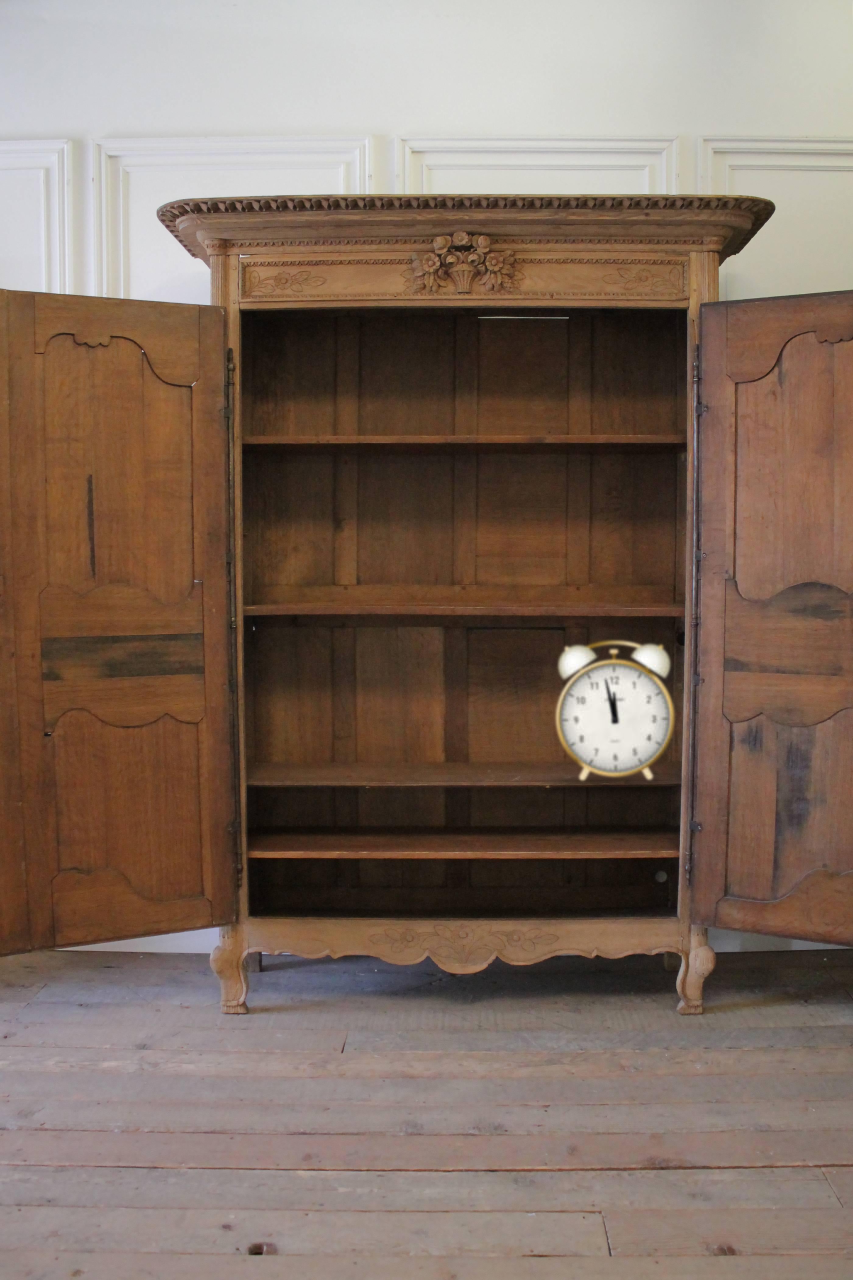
11.58
